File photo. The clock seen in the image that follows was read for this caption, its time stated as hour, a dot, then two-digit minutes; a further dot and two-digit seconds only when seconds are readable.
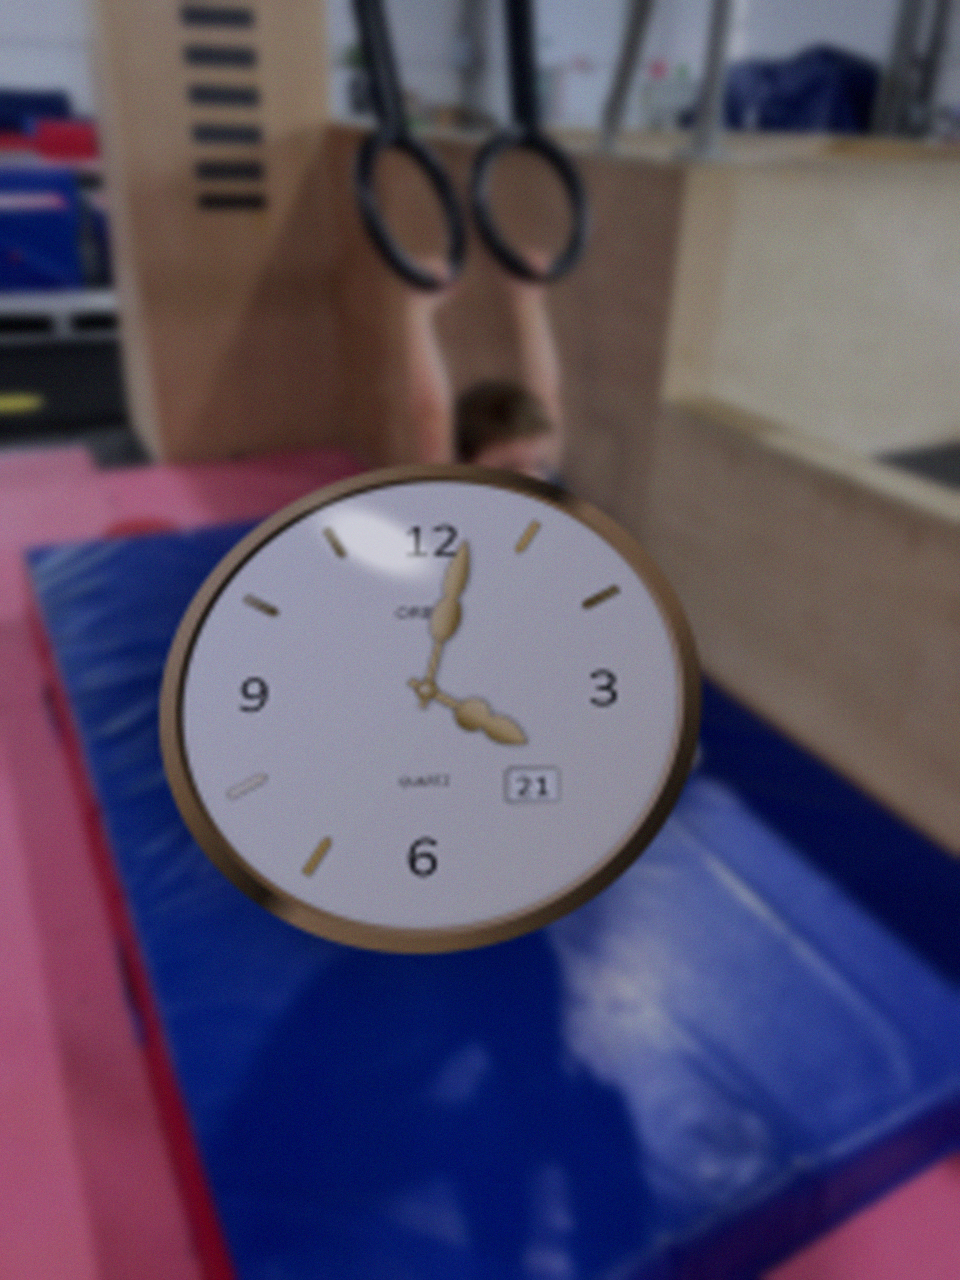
4.02
